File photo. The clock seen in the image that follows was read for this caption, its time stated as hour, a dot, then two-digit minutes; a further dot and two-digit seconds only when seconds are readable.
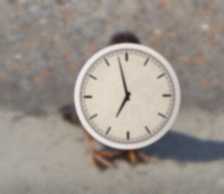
6.58
